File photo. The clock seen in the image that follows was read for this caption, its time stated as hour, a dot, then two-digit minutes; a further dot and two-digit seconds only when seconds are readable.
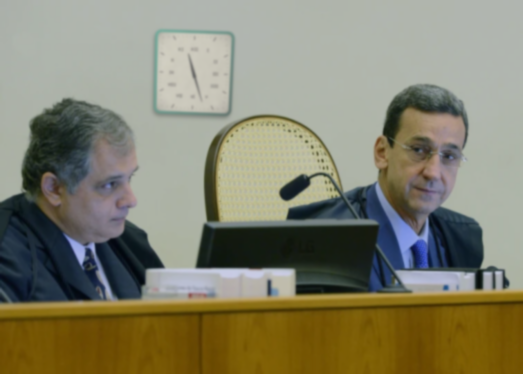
11.27
